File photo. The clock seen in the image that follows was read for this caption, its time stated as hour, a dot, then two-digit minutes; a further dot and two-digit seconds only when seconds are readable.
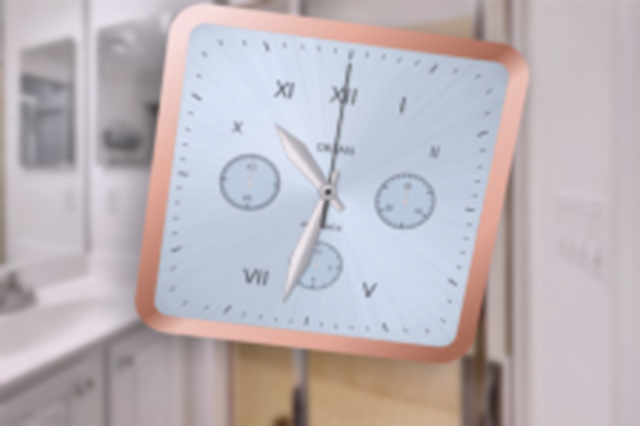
10.32
